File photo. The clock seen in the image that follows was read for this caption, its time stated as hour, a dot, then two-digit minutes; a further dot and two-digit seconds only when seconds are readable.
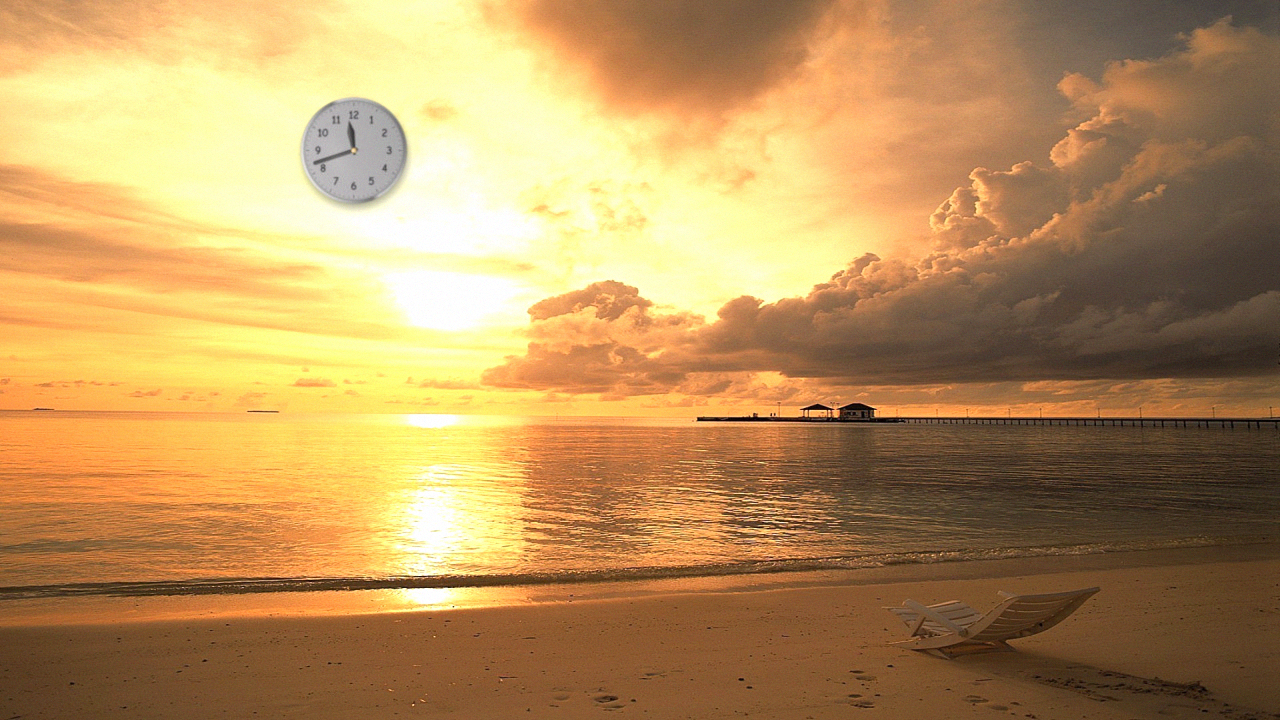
11.42
